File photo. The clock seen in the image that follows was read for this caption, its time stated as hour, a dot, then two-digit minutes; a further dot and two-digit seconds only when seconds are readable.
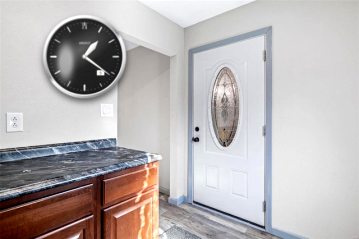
1.21
